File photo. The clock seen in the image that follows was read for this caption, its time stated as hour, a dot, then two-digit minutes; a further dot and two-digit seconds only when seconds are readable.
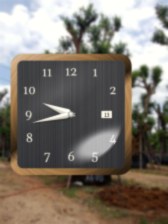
9.43
